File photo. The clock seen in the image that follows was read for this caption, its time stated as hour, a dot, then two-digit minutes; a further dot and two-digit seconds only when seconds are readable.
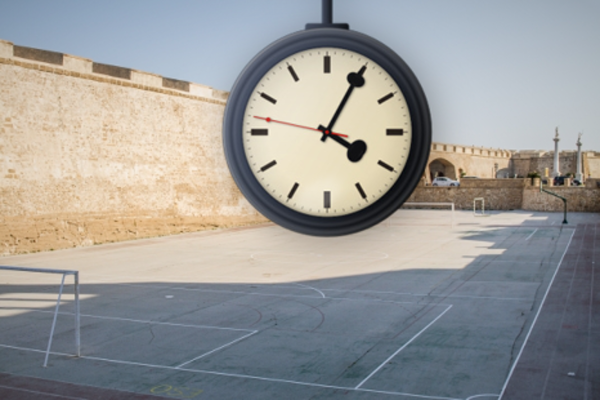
4.04.47
